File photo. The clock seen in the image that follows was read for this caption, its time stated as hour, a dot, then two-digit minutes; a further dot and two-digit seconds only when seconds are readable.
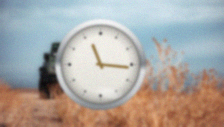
11.16
